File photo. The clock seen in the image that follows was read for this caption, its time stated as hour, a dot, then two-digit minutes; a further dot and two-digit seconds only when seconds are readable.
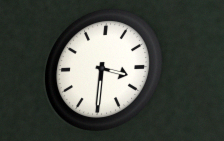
3.30
